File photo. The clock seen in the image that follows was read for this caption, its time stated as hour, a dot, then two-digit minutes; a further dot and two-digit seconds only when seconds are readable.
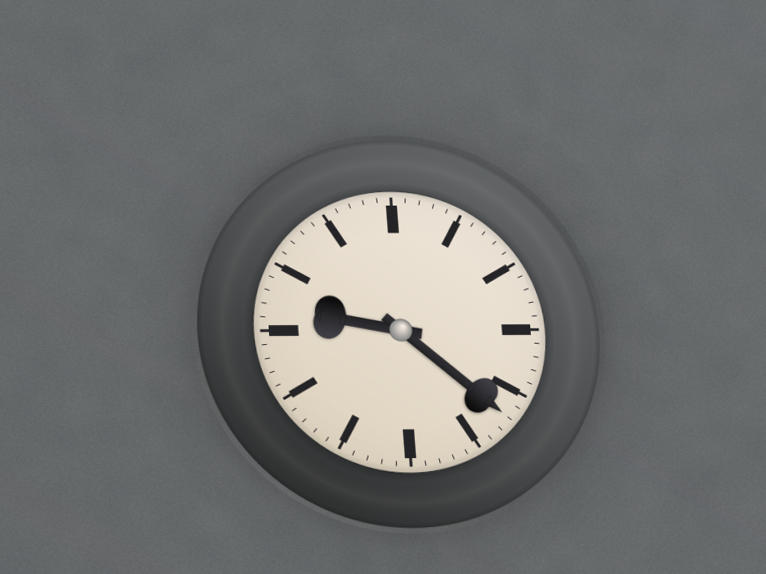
9.22
